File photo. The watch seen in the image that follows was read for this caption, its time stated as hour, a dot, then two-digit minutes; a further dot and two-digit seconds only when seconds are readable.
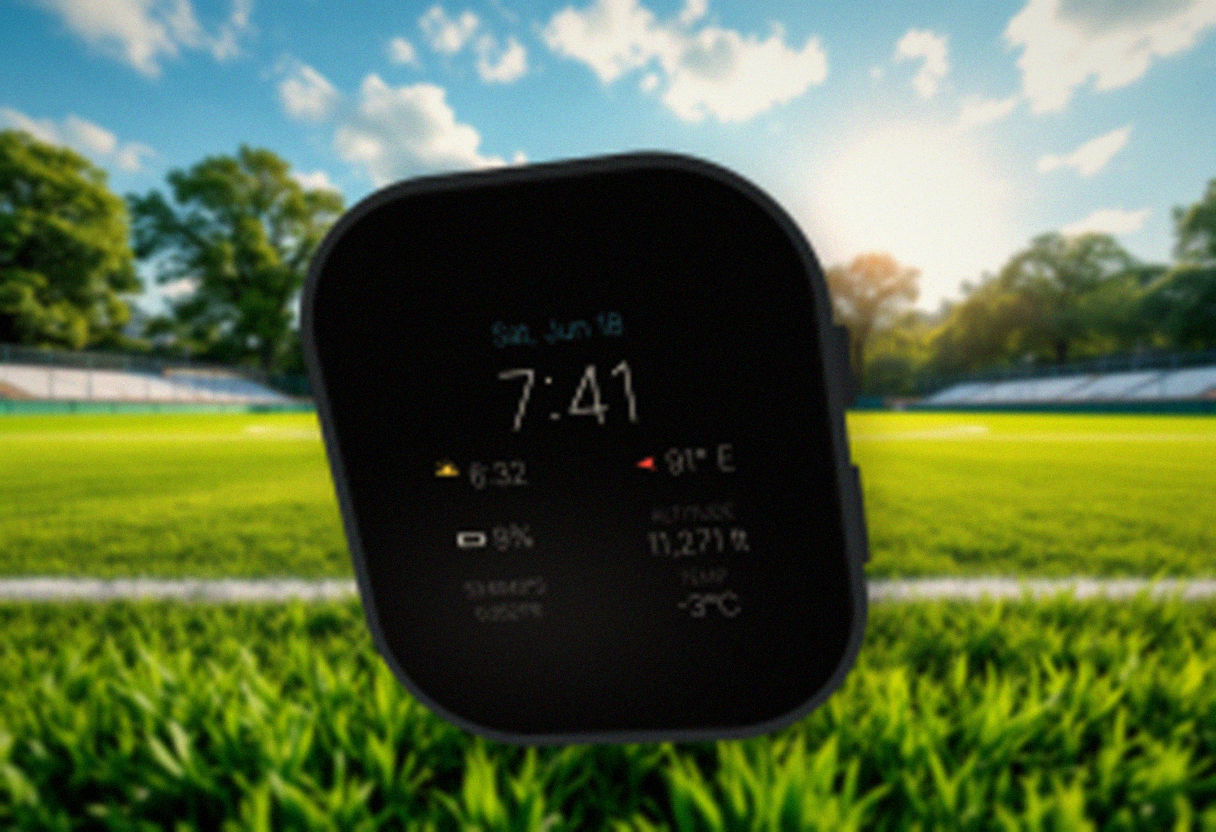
7.41
